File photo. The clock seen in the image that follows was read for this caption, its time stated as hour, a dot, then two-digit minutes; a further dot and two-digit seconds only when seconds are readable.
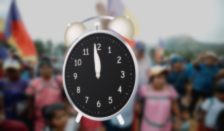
11.59
